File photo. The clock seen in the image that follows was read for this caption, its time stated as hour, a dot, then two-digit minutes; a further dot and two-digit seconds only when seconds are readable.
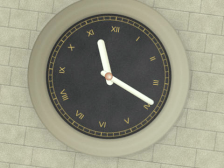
11.19
